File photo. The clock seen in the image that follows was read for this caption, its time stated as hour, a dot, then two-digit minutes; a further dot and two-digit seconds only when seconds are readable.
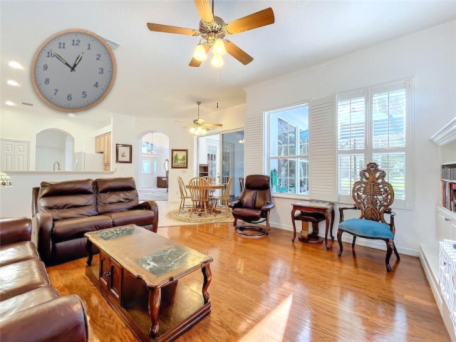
12.51
